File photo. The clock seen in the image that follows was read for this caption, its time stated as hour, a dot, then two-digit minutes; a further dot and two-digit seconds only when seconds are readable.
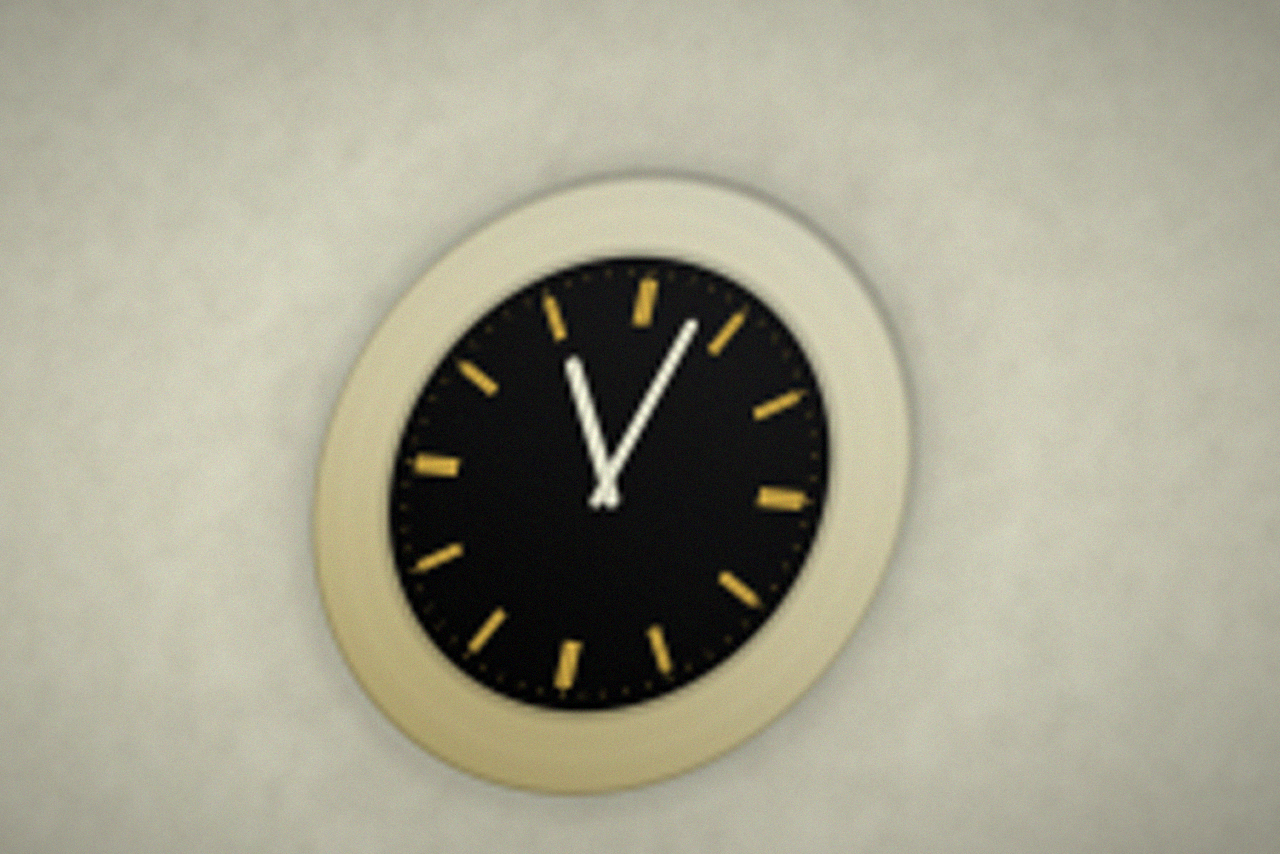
11.03
